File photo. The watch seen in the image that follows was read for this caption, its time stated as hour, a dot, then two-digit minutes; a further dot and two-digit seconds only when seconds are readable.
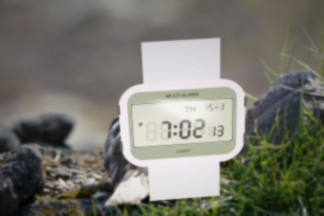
7.02.13
